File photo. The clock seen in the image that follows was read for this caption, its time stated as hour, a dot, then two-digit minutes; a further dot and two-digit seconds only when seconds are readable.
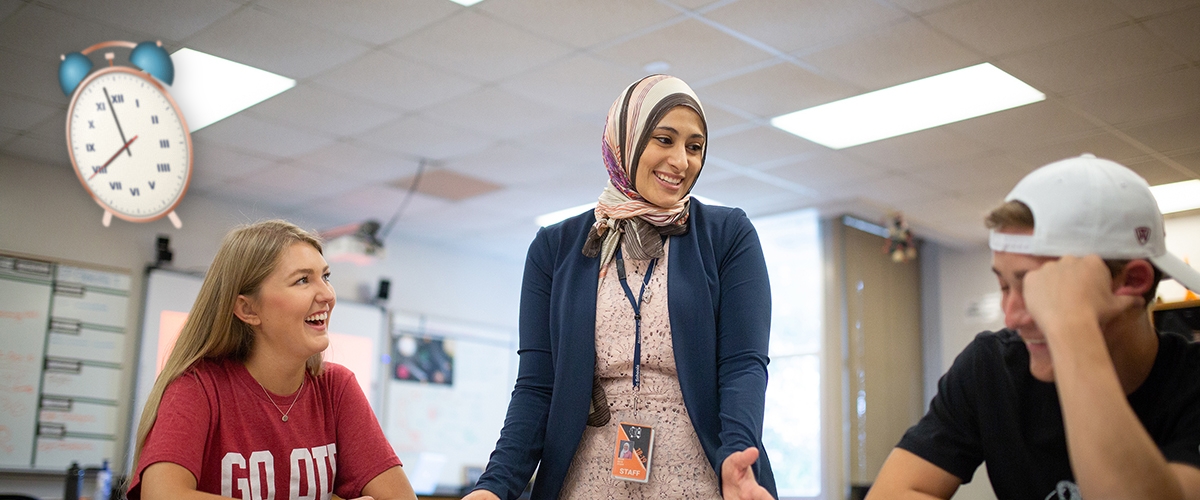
7.57.40
